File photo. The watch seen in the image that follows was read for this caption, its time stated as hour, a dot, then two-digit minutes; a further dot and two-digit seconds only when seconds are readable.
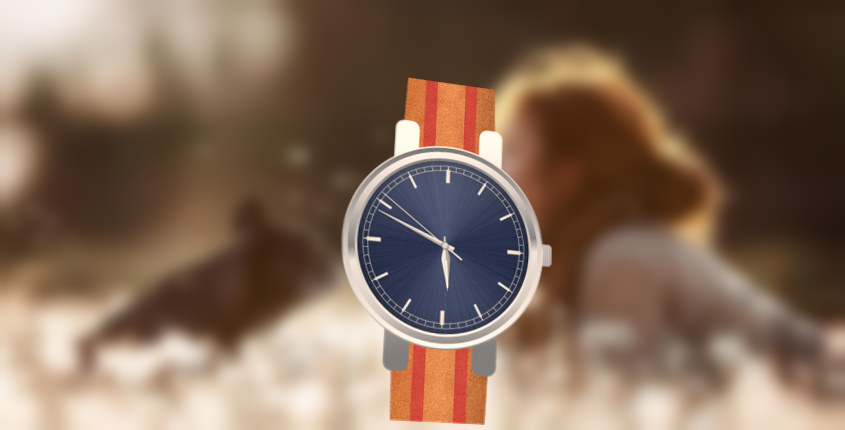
5.48.51
